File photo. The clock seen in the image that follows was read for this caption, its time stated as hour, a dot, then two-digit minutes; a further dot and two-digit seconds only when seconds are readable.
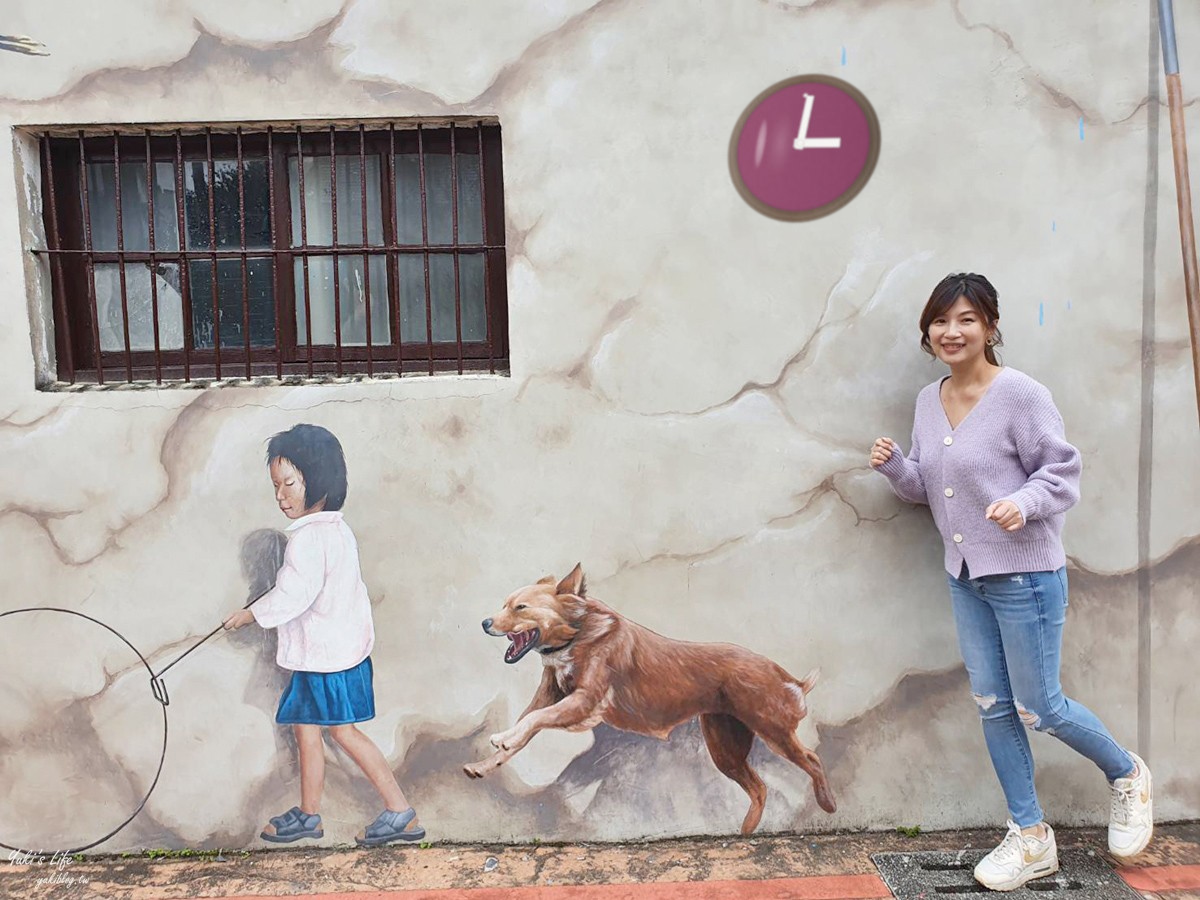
3.01
